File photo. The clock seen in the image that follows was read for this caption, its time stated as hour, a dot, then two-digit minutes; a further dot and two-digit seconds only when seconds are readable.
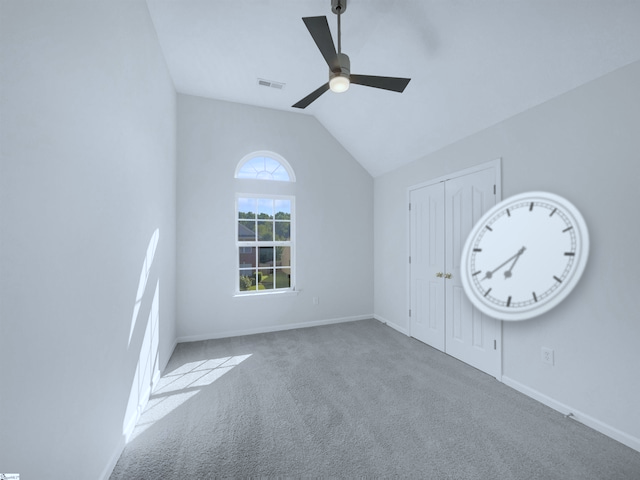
6.38
